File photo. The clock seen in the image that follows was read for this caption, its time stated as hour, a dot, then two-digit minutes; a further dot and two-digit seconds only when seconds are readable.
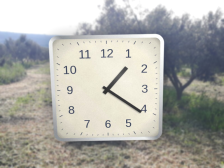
1.21
